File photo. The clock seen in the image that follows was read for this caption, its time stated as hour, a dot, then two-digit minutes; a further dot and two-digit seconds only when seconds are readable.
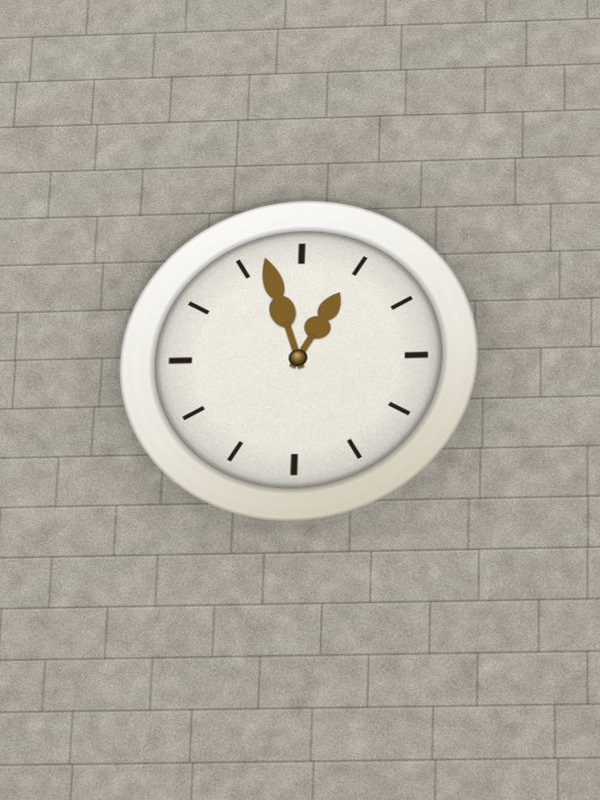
12.57
